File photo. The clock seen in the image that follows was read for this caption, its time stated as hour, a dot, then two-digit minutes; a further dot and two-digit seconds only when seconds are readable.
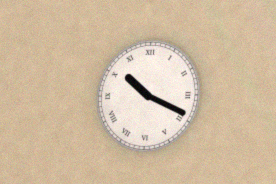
10.19
